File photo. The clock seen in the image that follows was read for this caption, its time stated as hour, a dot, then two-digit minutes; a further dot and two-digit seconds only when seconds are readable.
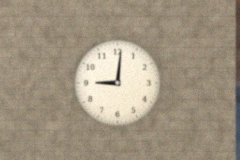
9.01
